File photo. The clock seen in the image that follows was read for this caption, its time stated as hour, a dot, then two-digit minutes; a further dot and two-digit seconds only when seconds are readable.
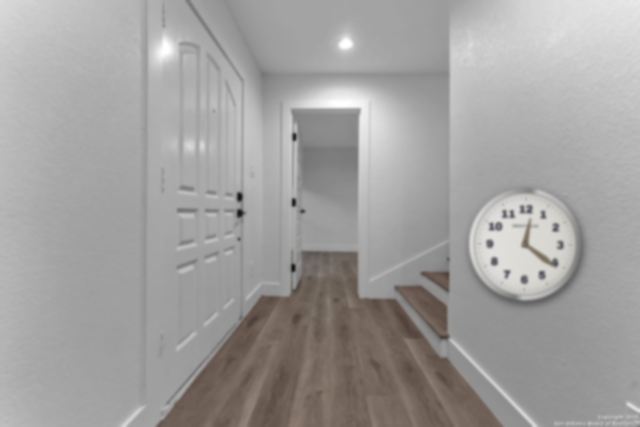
12.21
